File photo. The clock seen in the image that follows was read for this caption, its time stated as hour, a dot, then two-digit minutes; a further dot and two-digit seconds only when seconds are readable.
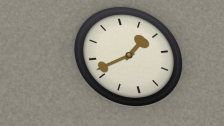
1.42
